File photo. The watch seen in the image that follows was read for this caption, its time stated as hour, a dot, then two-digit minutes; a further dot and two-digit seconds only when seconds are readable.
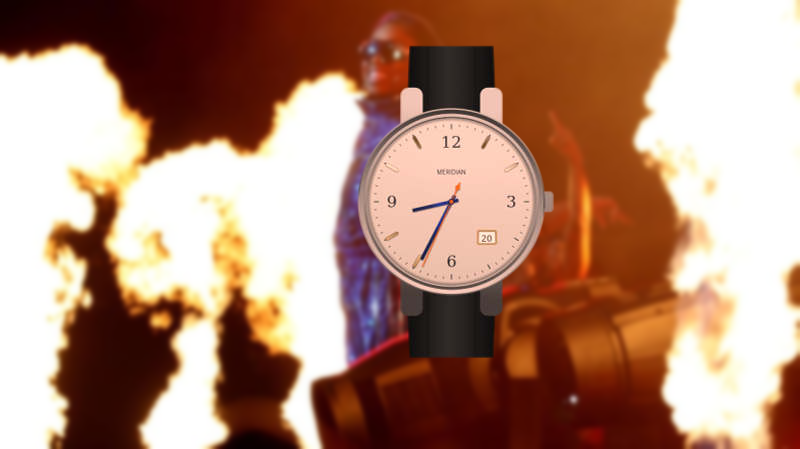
8.34.34
